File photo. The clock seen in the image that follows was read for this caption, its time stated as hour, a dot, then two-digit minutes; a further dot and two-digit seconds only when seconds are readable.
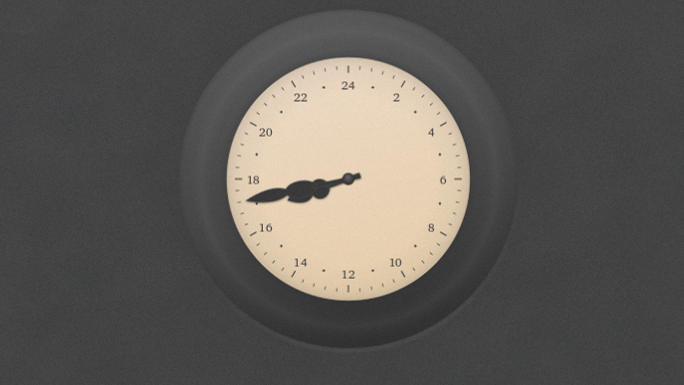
16.43
